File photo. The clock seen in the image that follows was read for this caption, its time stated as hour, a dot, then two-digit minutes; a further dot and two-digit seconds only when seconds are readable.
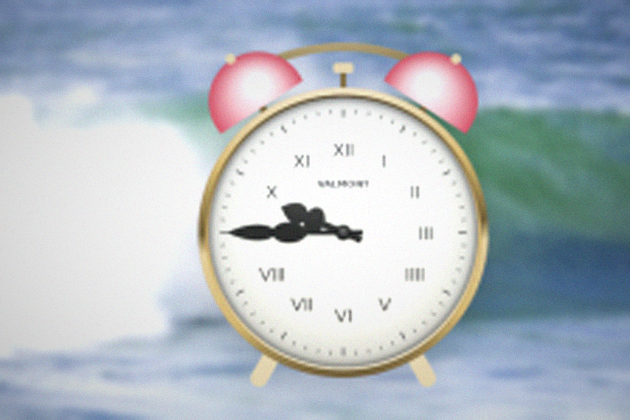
9.45
